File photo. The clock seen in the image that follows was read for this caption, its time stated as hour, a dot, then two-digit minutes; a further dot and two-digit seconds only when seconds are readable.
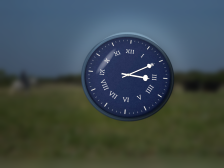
3.10
